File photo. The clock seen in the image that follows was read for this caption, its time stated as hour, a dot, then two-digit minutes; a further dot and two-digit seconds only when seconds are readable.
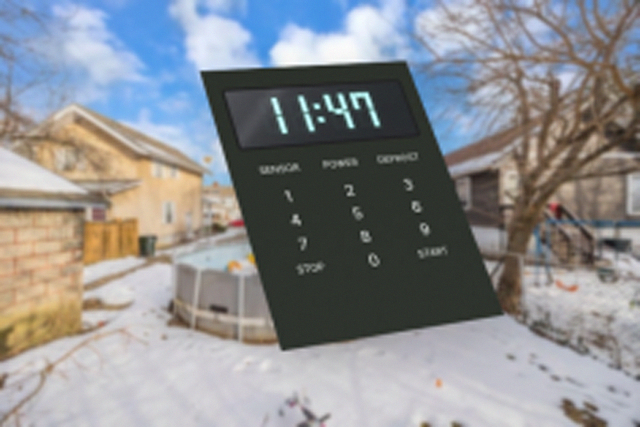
11.47
